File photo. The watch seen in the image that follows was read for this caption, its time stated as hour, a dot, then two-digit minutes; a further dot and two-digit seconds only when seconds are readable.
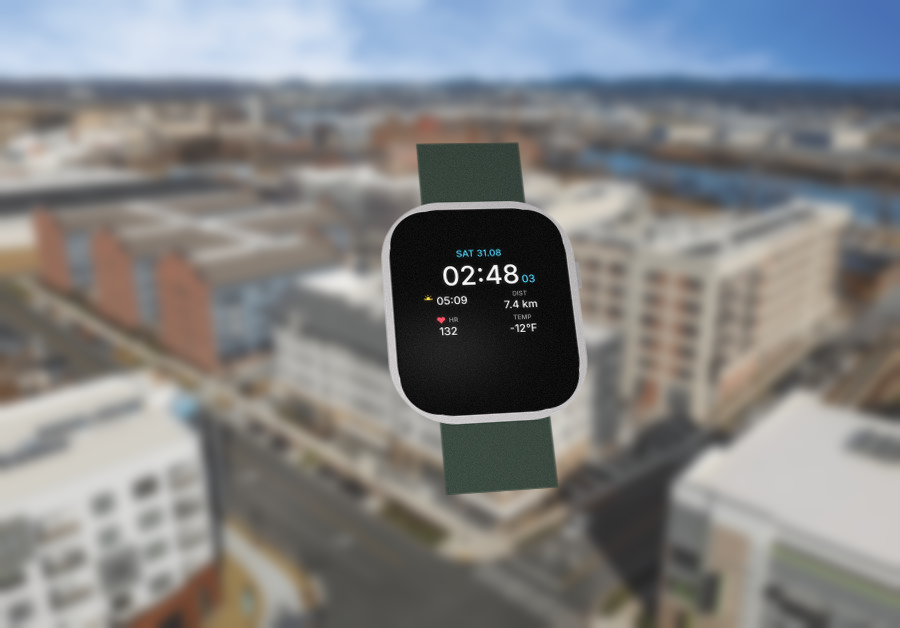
2.48.03
